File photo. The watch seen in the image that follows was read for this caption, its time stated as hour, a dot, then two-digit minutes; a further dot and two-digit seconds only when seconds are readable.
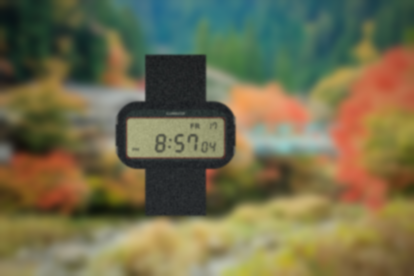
8.57.04
